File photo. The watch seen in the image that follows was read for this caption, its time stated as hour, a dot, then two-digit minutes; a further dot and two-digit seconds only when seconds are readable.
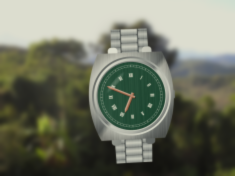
6.49
